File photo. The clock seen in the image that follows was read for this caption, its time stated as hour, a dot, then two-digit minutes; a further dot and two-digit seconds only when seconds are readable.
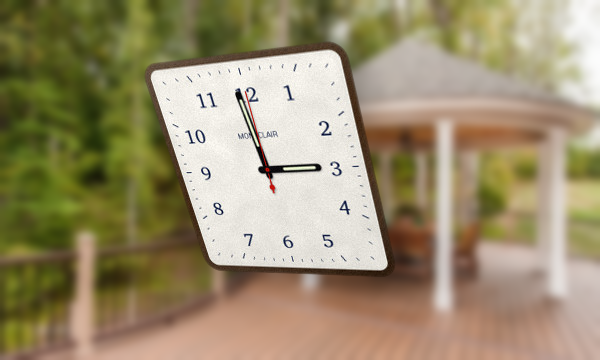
2.59.00
